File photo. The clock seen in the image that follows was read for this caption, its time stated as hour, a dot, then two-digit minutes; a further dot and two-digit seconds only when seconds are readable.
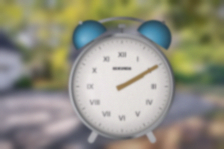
2.10
